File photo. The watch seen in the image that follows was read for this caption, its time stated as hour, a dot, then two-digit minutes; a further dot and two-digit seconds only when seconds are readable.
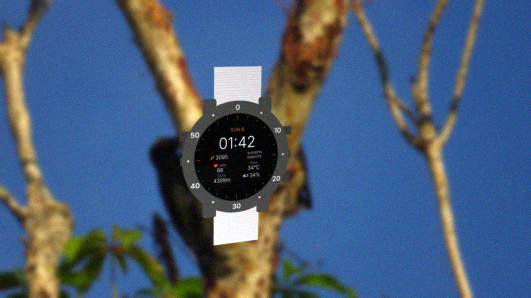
1.42
